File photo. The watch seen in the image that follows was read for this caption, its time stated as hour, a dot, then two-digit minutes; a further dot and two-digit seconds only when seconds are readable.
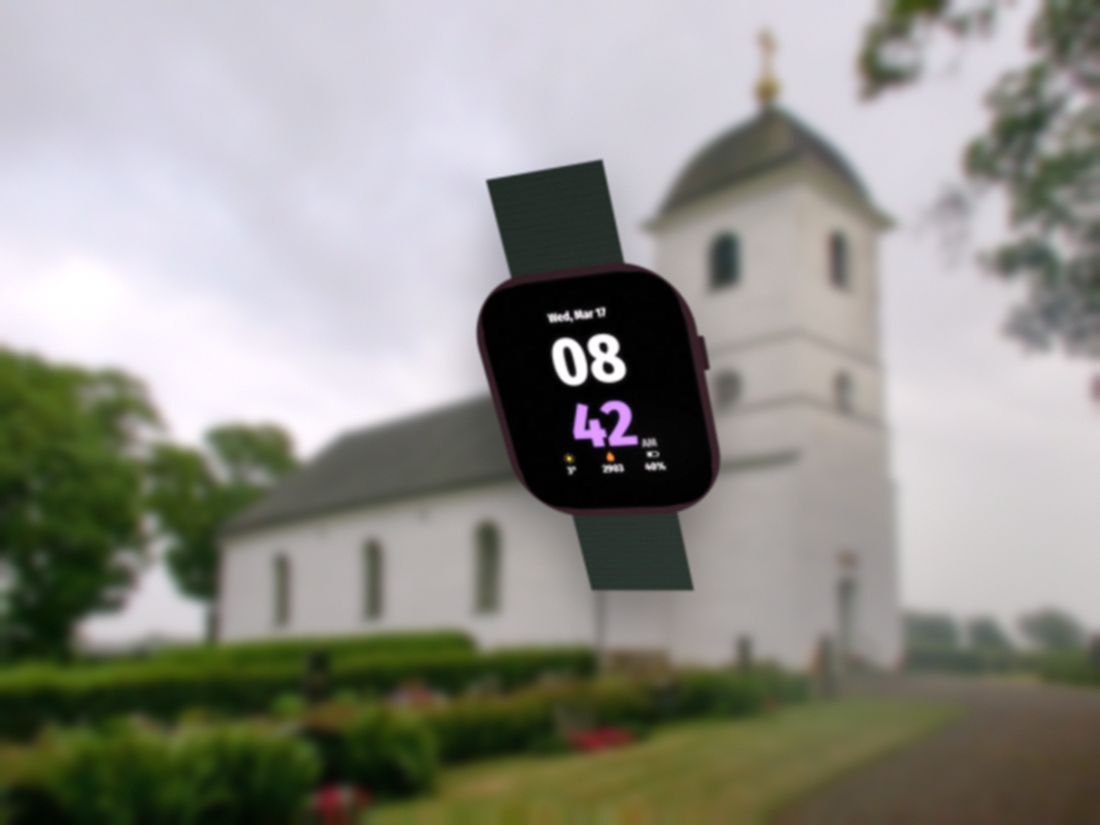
8.42
